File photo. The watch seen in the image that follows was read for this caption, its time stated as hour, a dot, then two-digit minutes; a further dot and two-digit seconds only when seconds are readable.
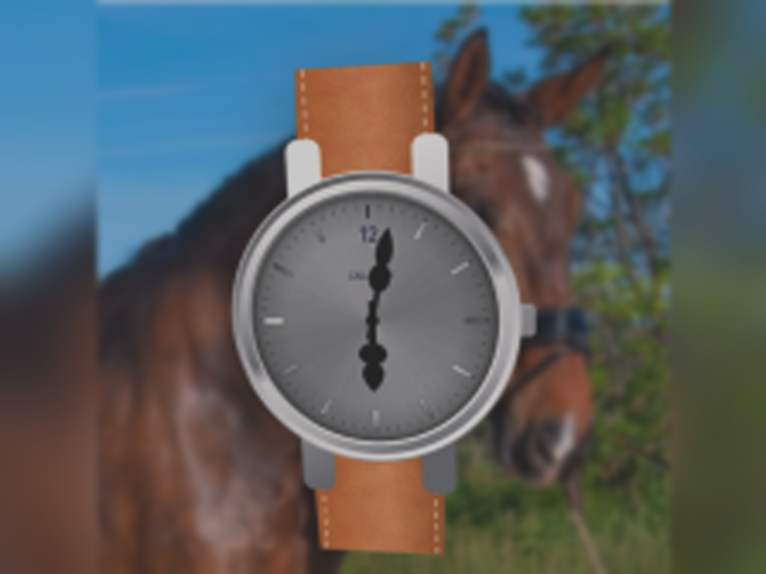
6.02
